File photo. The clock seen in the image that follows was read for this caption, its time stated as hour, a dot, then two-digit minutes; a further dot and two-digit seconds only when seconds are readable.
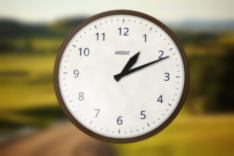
1.11
